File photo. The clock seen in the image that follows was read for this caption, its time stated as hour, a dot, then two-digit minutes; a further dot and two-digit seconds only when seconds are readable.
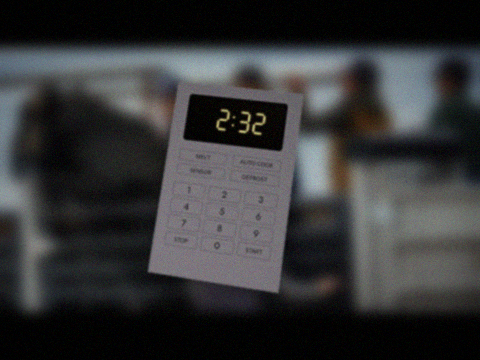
2.32
